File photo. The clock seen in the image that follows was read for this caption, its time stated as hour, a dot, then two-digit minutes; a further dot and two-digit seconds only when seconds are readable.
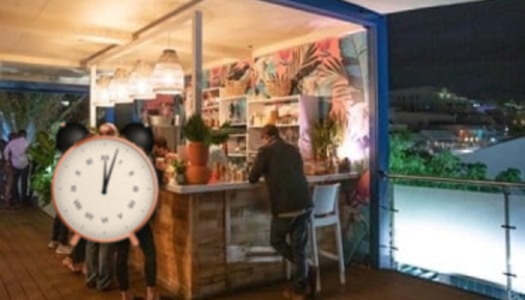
12.03
